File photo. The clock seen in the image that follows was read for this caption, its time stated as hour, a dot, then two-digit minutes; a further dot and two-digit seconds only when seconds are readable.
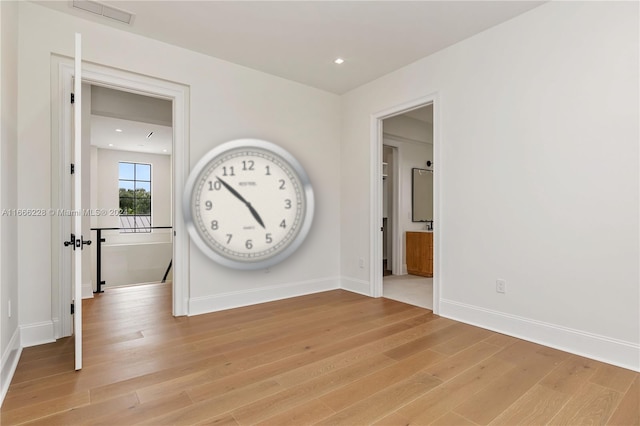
4.52
